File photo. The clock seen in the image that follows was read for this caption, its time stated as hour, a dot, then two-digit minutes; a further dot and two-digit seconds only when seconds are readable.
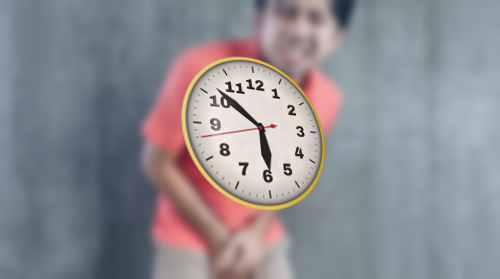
5.51.43
